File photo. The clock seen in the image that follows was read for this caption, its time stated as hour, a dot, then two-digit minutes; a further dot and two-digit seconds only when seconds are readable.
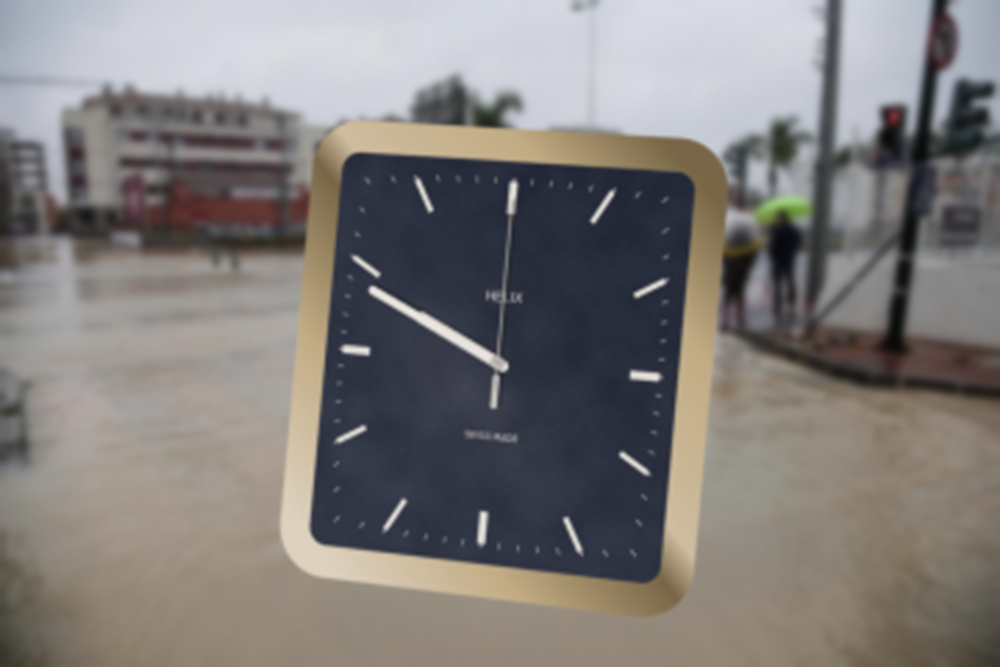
9.49.00
